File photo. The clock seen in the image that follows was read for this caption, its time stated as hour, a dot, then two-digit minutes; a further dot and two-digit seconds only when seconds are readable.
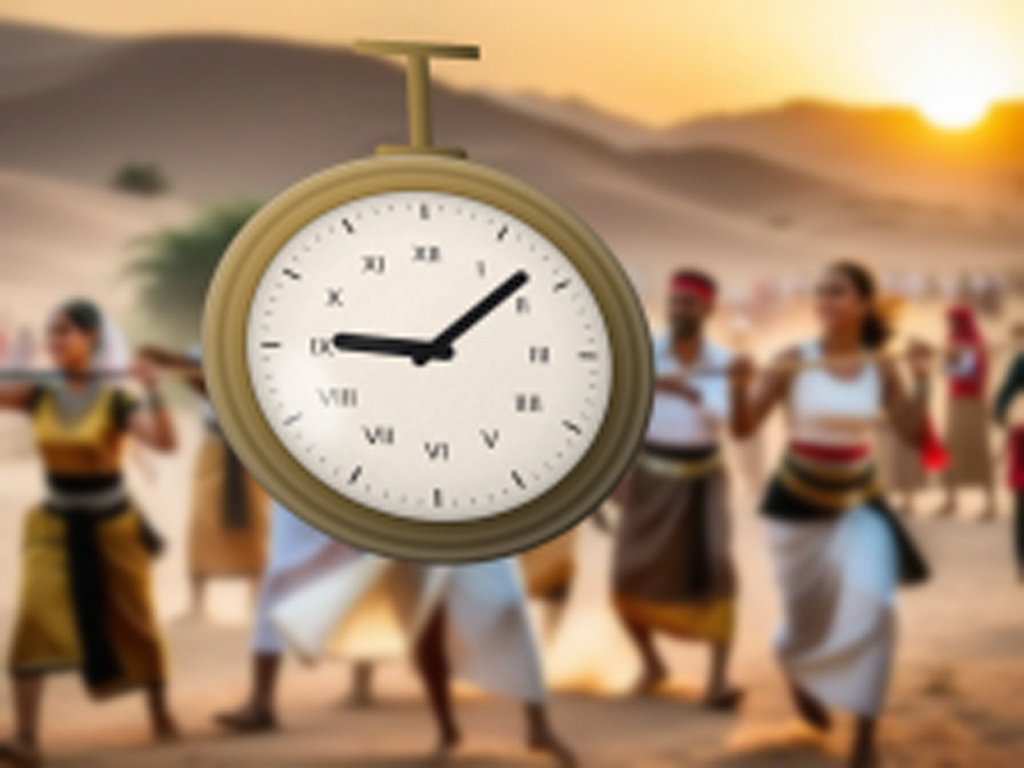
9.08
